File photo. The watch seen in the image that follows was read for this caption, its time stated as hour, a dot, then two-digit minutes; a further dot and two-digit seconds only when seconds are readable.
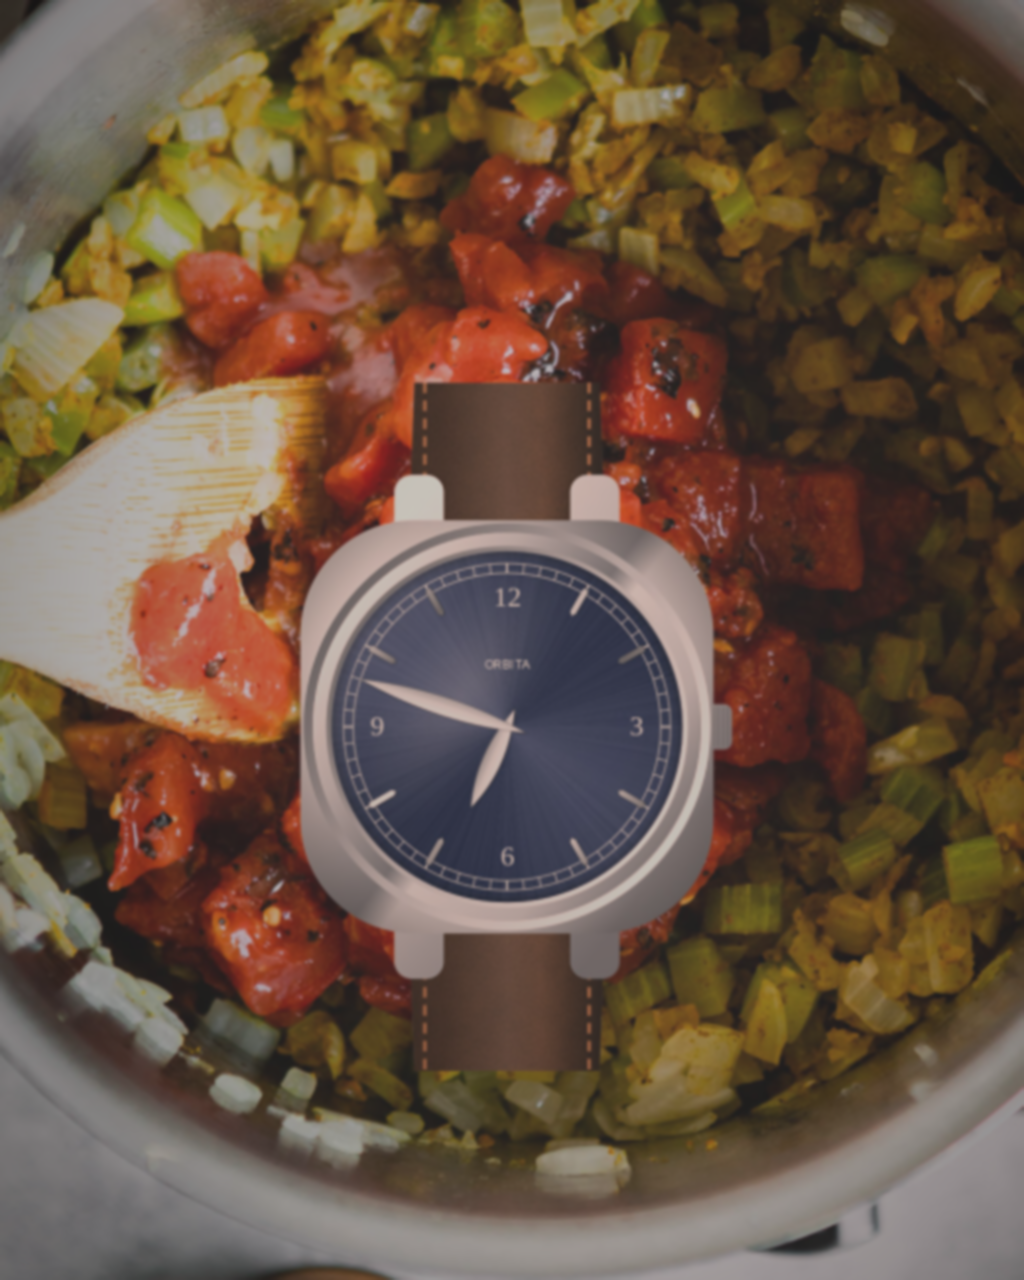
6.48
